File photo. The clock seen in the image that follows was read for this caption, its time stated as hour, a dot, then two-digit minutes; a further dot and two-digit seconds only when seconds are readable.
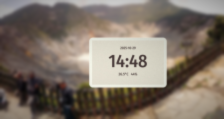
14.48
